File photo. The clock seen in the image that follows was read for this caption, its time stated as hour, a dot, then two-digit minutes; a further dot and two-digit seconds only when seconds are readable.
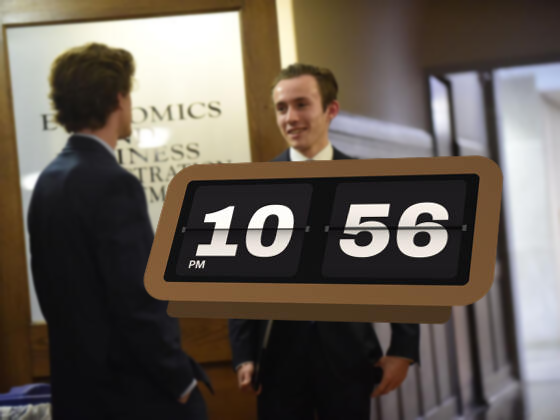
10.56
